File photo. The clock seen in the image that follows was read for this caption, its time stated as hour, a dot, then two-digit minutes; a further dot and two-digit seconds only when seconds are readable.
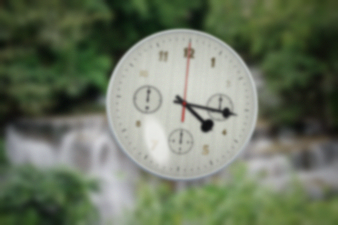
4.16
